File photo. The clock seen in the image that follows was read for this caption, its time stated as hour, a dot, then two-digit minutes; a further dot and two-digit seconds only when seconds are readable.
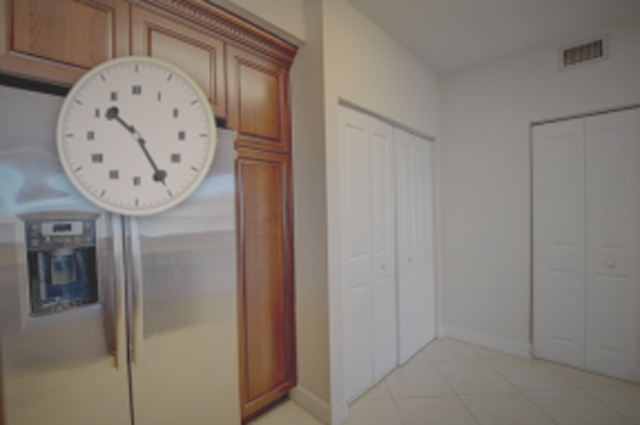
10.25
